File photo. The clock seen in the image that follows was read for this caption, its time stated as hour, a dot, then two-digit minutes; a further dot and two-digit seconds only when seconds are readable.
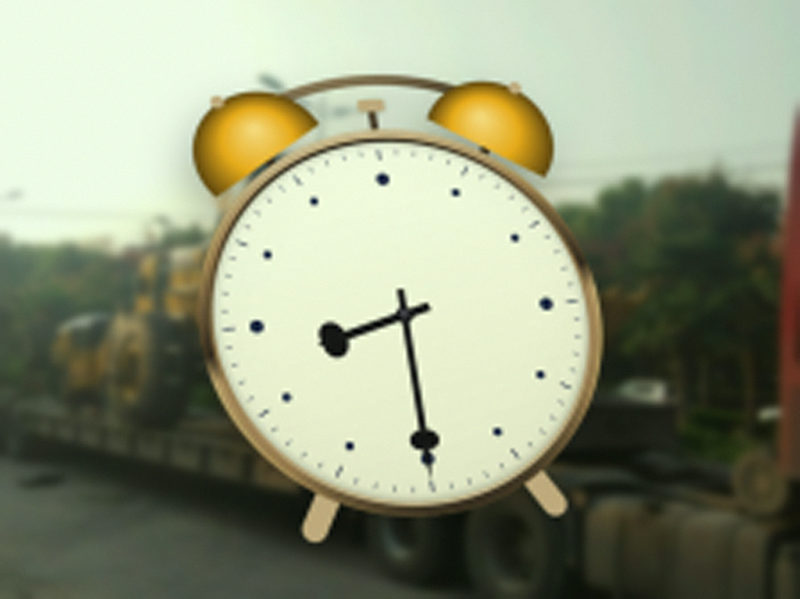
8.30
